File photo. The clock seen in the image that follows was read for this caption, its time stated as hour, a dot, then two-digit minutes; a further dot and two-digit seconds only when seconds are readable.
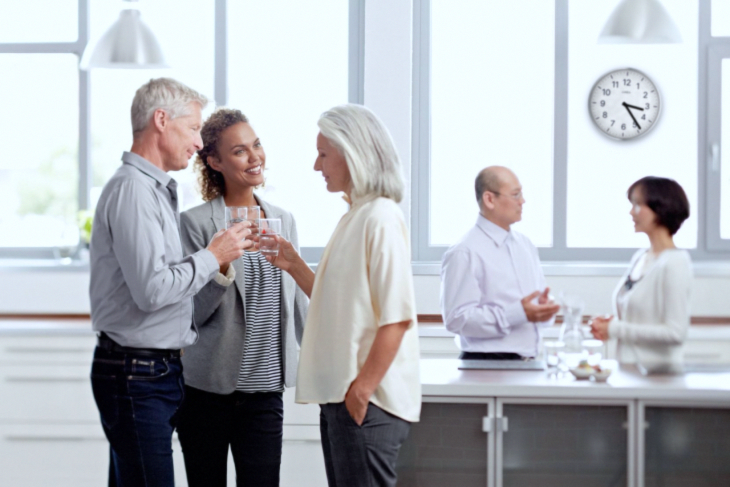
3.24
